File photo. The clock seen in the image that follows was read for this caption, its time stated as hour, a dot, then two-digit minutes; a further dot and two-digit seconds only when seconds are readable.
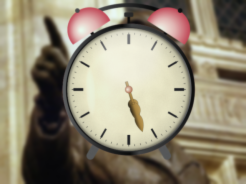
5.27
